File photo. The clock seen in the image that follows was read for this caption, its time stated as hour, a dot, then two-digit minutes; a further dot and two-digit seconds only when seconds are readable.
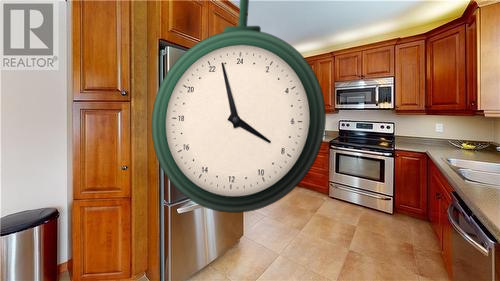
7.57
